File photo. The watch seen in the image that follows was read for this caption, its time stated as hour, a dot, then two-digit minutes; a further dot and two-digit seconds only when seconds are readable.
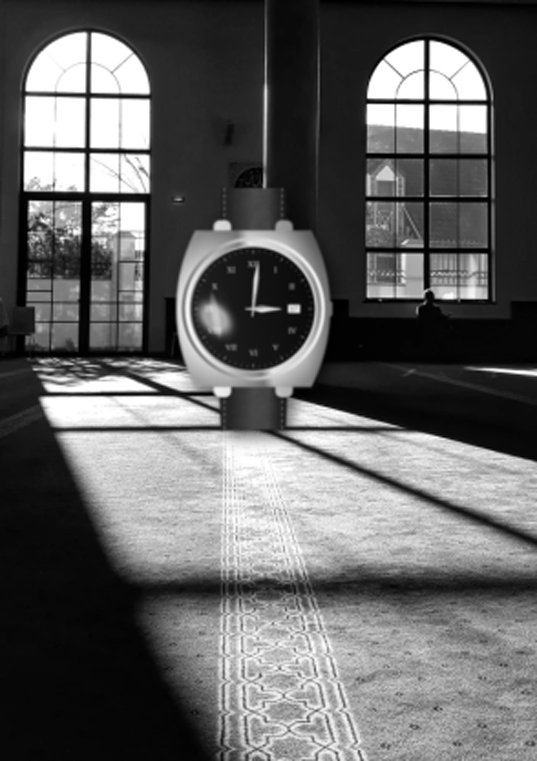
3.01
